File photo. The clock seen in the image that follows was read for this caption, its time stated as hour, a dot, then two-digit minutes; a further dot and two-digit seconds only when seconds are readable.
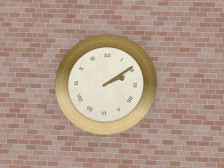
2.09
